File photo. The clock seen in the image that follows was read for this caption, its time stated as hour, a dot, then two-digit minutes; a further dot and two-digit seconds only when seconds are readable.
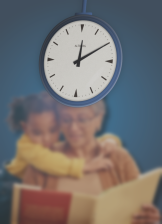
12.10
